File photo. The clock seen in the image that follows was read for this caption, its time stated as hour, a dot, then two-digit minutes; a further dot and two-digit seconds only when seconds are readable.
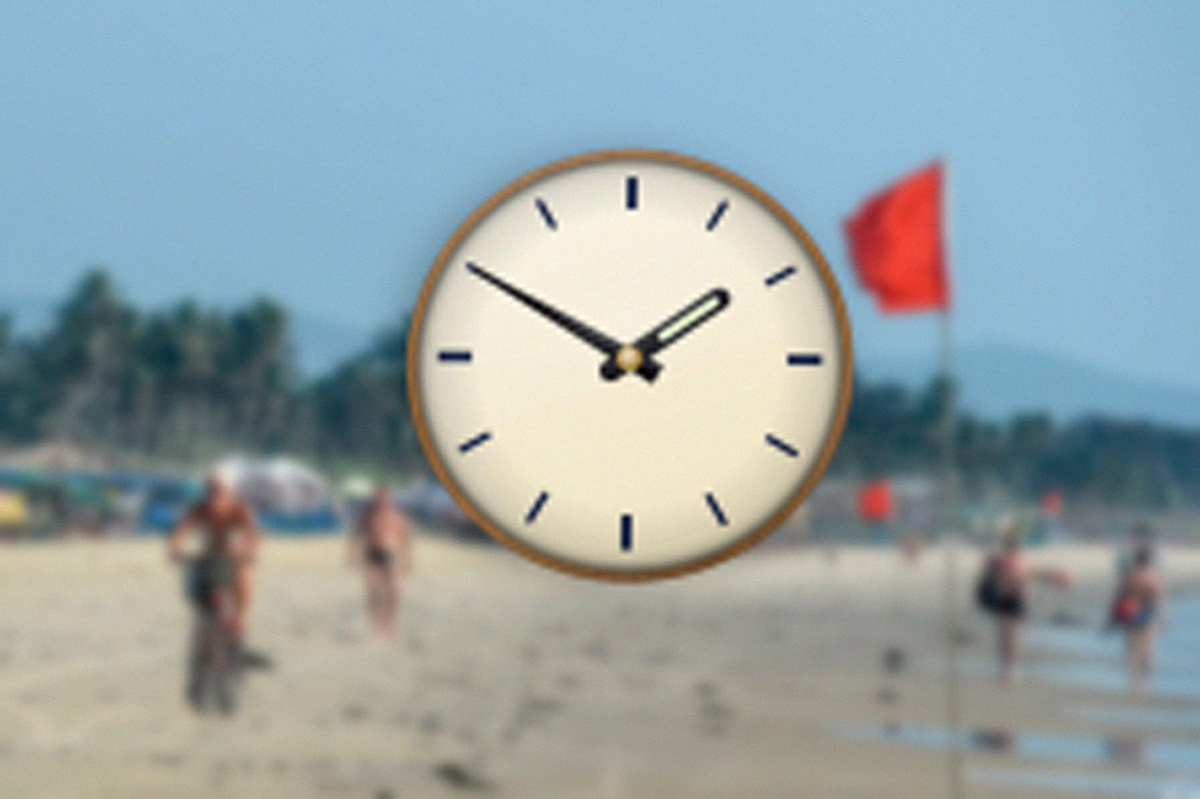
1.50
